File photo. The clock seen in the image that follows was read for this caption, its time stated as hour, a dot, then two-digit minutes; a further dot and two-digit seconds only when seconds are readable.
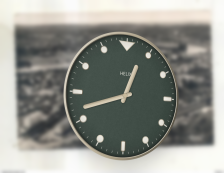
12.42
